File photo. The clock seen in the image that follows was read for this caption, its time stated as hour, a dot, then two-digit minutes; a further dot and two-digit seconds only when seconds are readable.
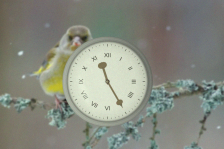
11.25
